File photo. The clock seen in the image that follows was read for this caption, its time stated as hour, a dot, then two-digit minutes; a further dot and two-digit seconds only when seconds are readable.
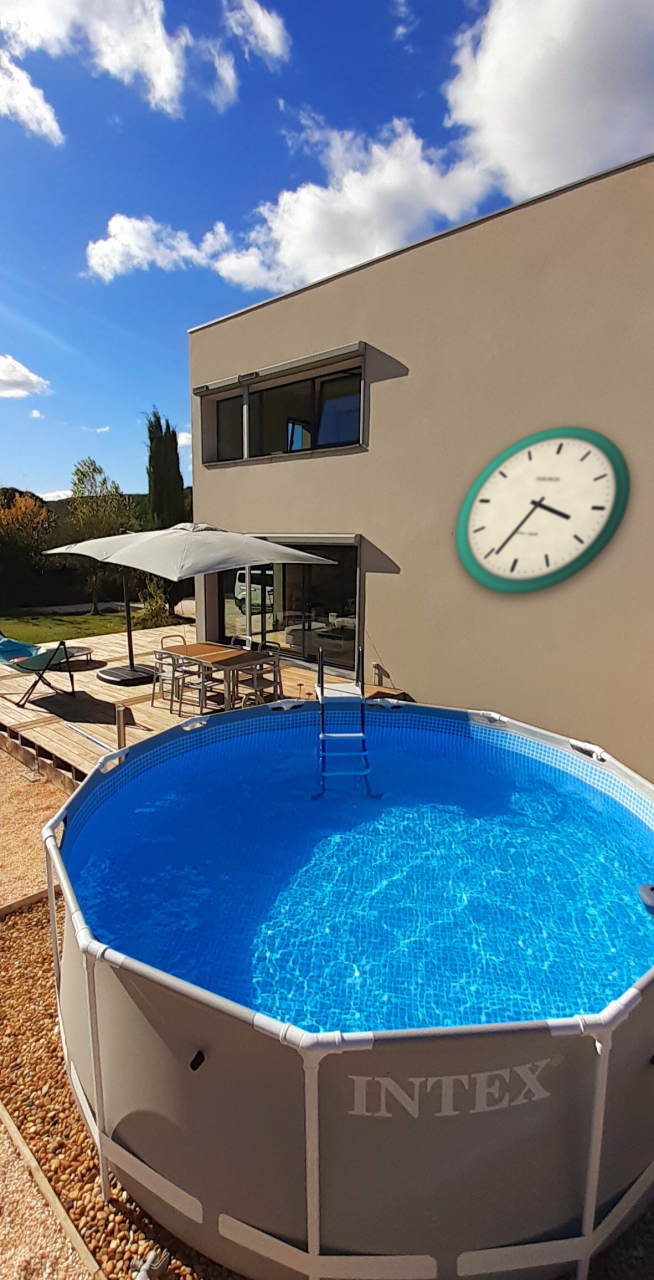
3.34
